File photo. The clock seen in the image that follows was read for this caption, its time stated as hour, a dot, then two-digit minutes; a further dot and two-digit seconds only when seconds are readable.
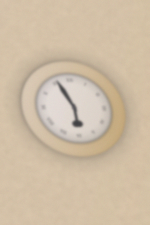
5.56
